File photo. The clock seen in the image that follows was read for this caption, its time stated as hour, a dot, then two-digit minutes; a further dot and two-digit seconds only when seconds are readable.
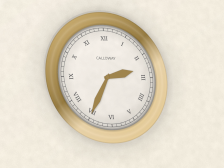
2.35
